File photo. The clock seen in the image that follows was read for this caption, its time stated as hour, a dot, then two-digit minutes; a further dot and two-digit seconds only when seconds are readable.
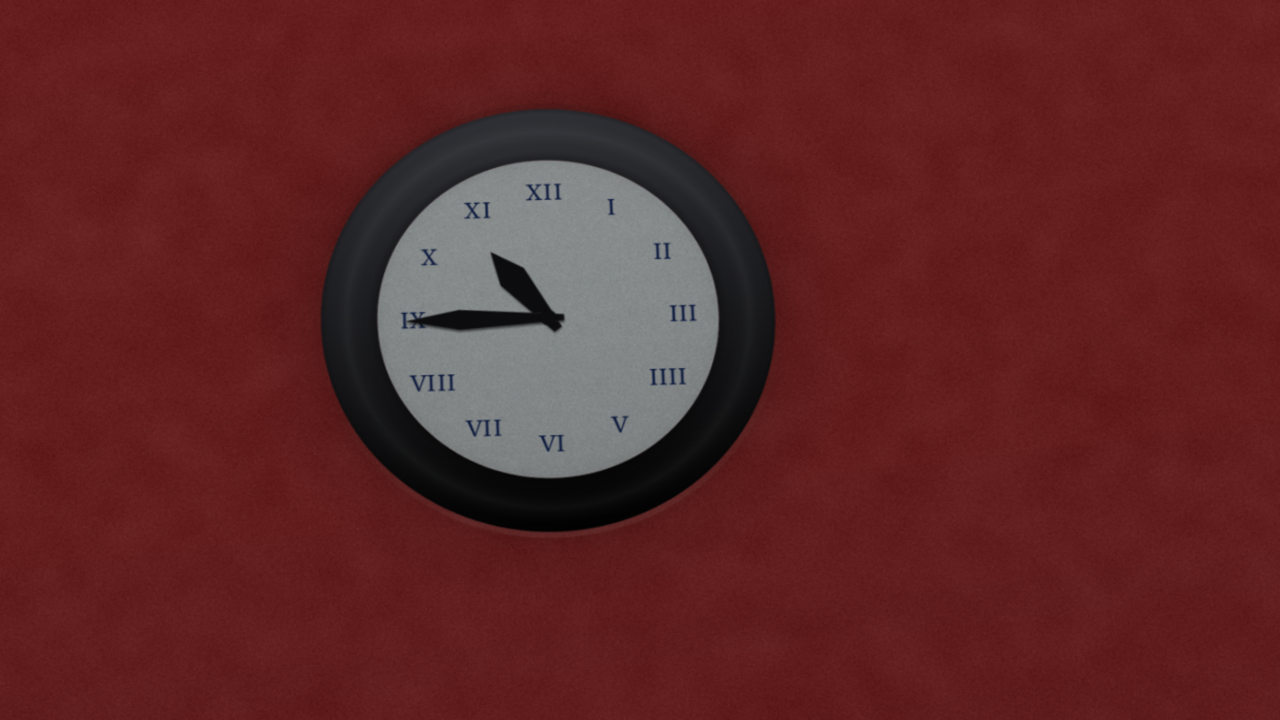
10.45
